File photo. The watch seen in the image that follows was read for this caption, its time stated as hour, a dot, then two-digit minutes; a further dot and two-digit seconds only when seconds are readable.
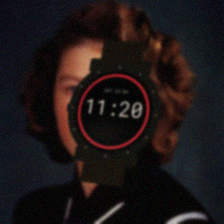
11.20
